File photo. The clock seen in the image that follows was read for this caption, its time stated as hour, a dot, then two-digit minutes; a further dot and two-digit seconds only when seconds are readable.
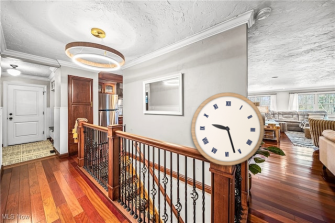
9.27
